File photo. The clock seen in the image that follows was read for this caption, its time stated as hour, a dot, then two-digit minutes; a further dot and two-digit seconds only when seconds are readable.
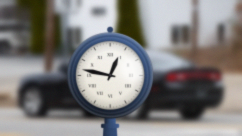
12.47
